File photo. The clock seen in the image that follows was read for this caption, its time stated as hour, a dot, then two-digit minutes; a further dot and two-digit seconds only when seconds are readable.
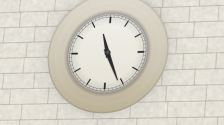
11.26
